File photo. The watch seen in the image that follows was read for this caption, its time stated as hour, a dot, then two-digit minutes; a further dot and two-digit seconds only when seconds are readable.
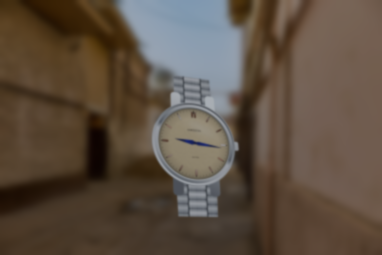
9.16
